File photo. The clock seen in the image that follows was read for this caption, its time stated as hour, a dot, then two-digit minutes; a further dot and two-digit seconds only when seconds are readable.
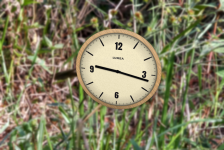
9.17
